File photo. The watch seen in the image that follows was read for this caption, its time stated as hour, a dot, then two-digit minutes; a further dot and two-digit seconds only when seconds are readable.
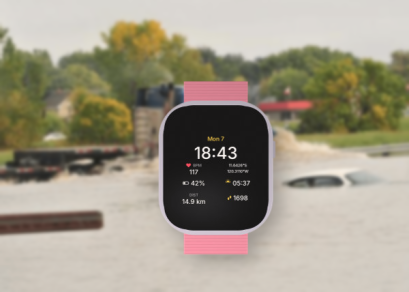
18.43
